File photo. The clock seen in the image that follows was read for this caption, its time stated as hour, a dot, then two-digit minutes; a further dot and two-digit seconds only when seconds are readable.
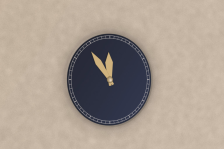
11.54
